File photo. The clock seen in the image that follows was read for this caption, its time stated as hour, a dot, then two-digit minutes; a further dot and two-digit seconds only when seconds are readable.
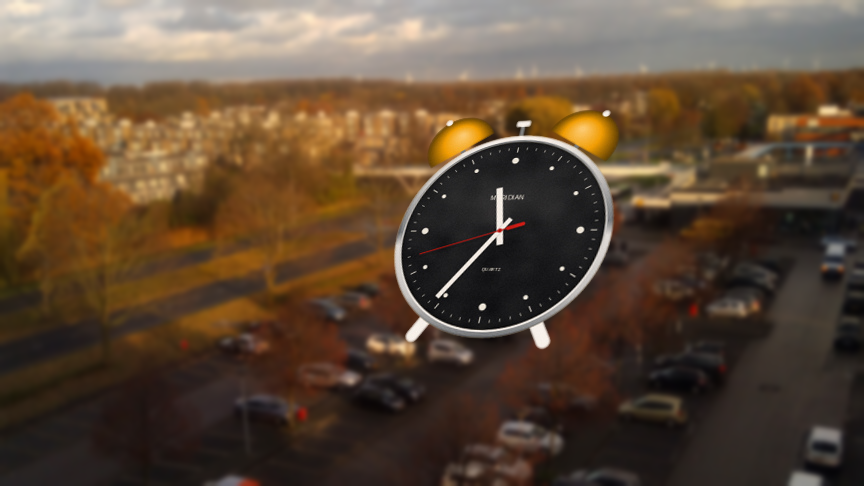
11.35.42
